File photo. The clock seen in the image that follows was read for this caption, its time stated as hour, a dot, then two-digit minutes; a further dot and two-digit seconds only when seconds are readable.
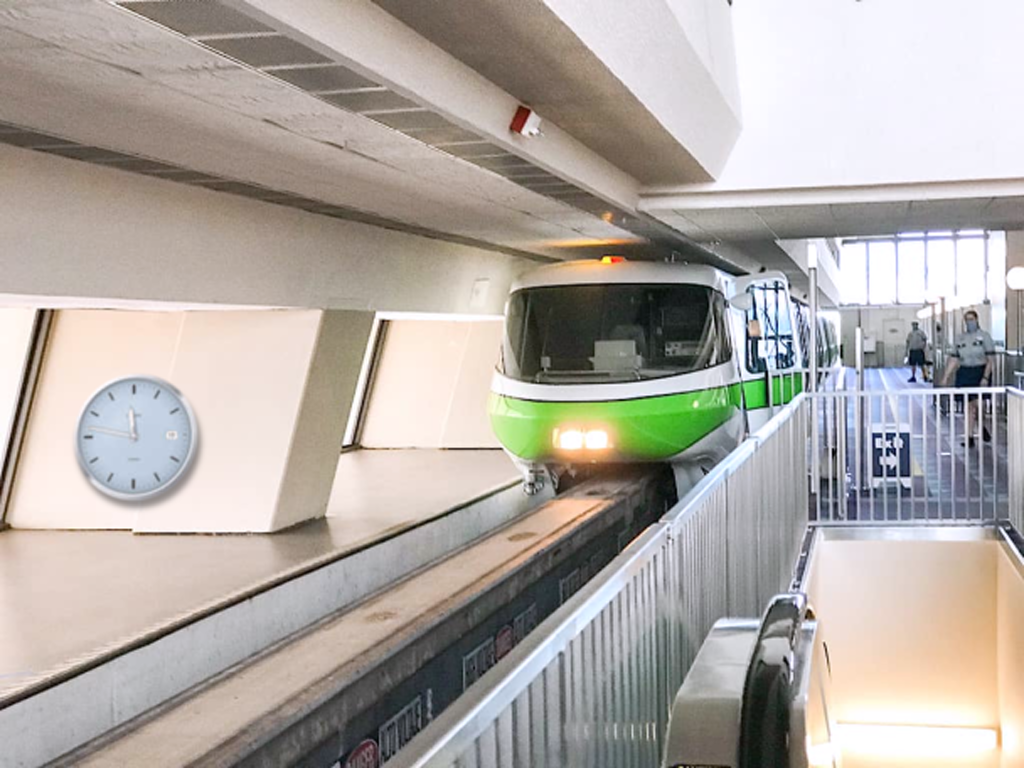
11.47
